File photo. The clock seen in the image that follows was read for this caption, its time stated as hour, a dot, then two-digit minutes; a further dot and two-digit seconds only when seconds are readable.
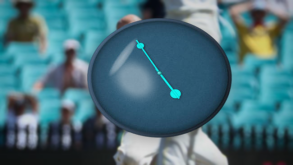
4.55
